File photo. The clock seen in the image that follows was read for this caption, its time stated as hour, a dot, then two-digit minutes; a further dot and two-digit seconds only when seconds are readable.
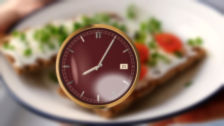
8.05
